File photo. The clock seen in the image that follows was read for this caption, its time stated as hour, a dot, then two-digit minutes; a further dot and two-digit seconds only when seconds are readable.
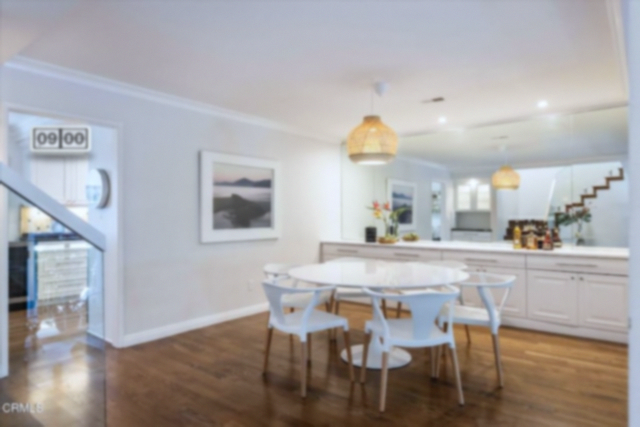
9.00
